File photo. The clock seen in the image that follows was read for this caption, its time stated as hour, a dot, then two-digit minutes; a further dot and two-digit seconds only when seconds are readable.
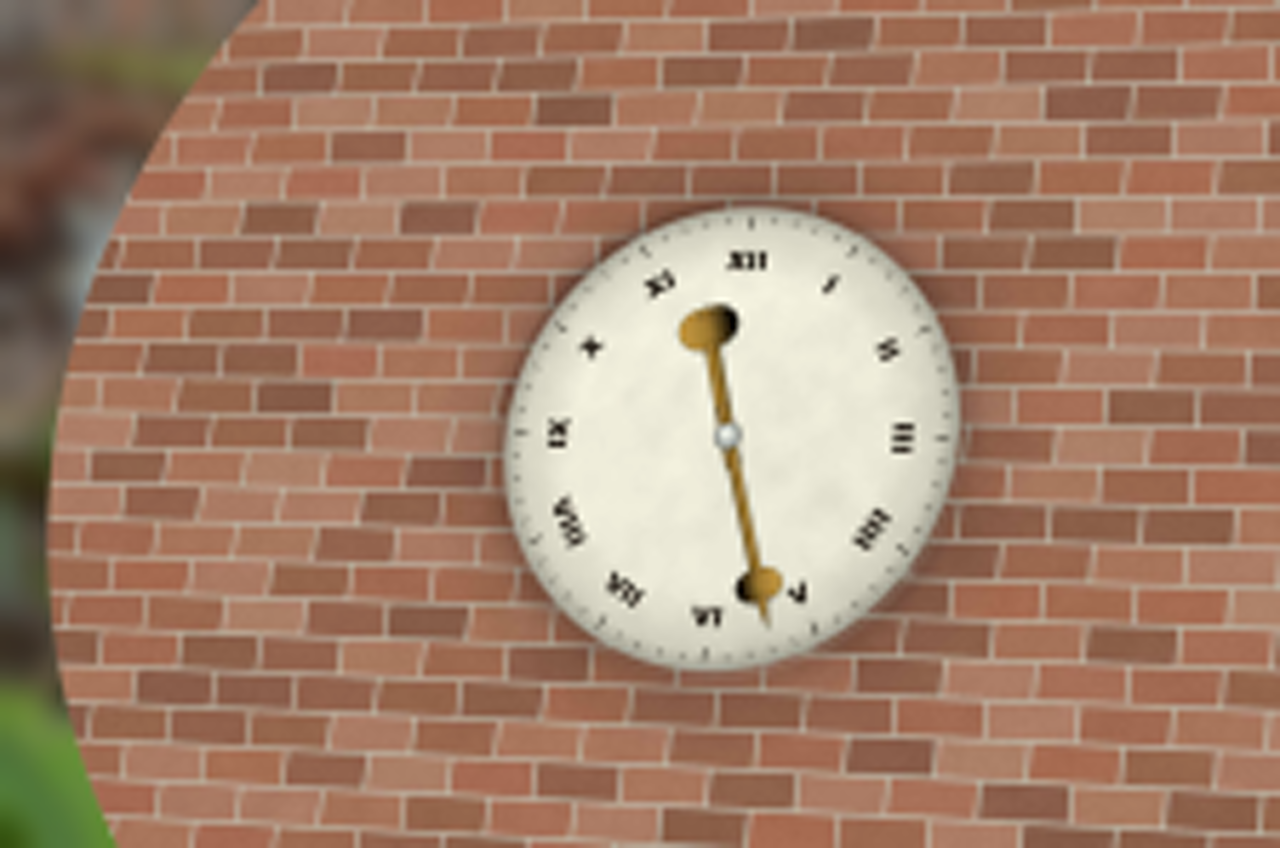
11.27
